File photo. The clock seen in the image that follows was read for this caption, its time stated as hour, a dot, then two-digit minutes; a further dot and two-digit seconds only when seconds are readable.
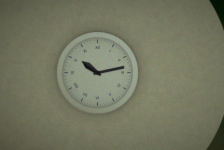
10.13
